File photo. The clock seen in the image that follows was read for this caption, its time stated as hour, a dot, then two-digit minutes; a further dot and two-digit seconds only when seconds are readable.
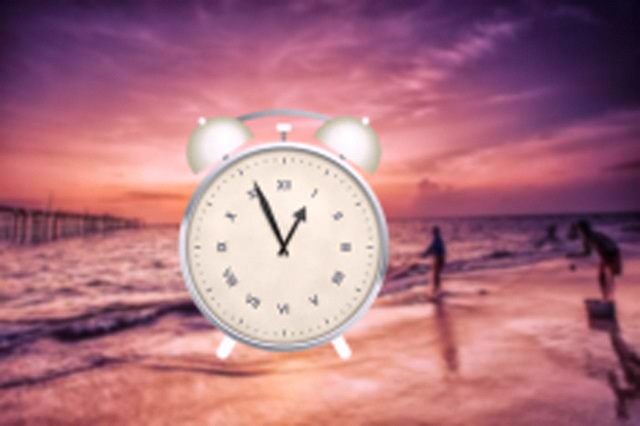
12.56
